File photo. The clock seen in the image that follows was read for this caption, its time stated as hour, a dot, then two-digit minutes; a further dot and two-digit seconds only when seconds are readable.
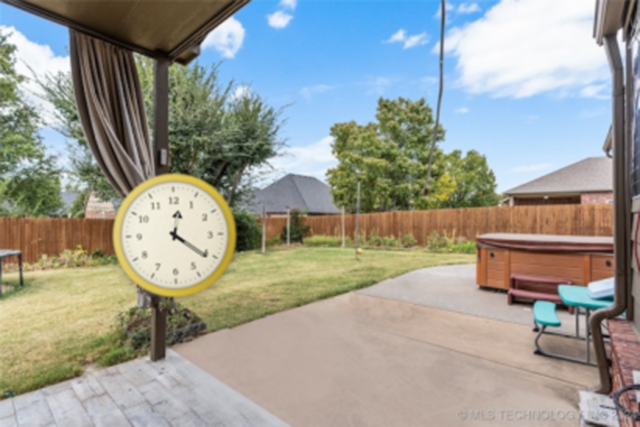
12.21
